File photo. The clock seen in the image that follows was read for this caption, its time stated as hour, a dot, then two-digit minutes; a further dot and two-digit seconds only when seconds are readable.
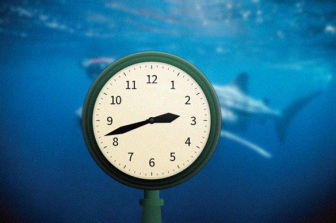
2.42
